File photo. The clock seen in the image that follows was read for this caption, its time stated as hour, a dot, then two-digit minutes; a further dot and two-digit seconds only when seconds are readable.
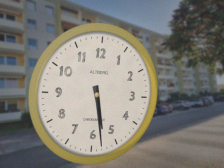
5.28
